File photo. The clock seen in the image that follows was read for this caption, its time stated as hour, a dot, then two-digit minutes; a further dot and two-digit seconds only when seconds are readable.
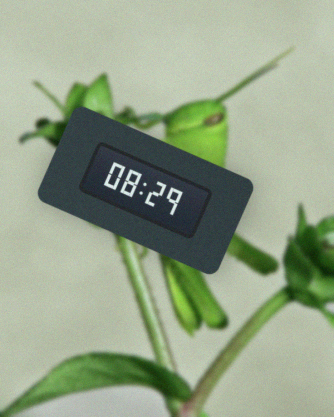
8.29
